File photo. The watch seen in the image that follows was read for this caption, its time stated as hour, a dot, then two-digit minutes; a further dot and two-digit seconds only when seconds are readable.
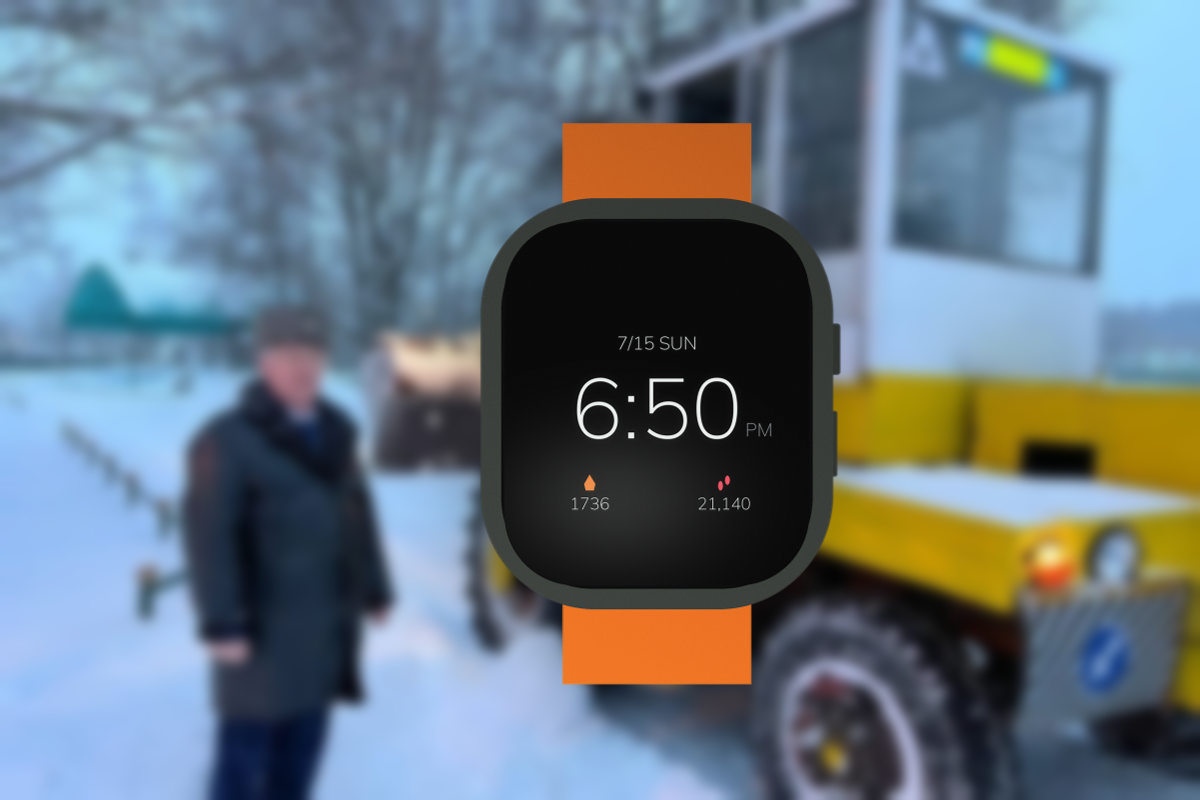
6.50
